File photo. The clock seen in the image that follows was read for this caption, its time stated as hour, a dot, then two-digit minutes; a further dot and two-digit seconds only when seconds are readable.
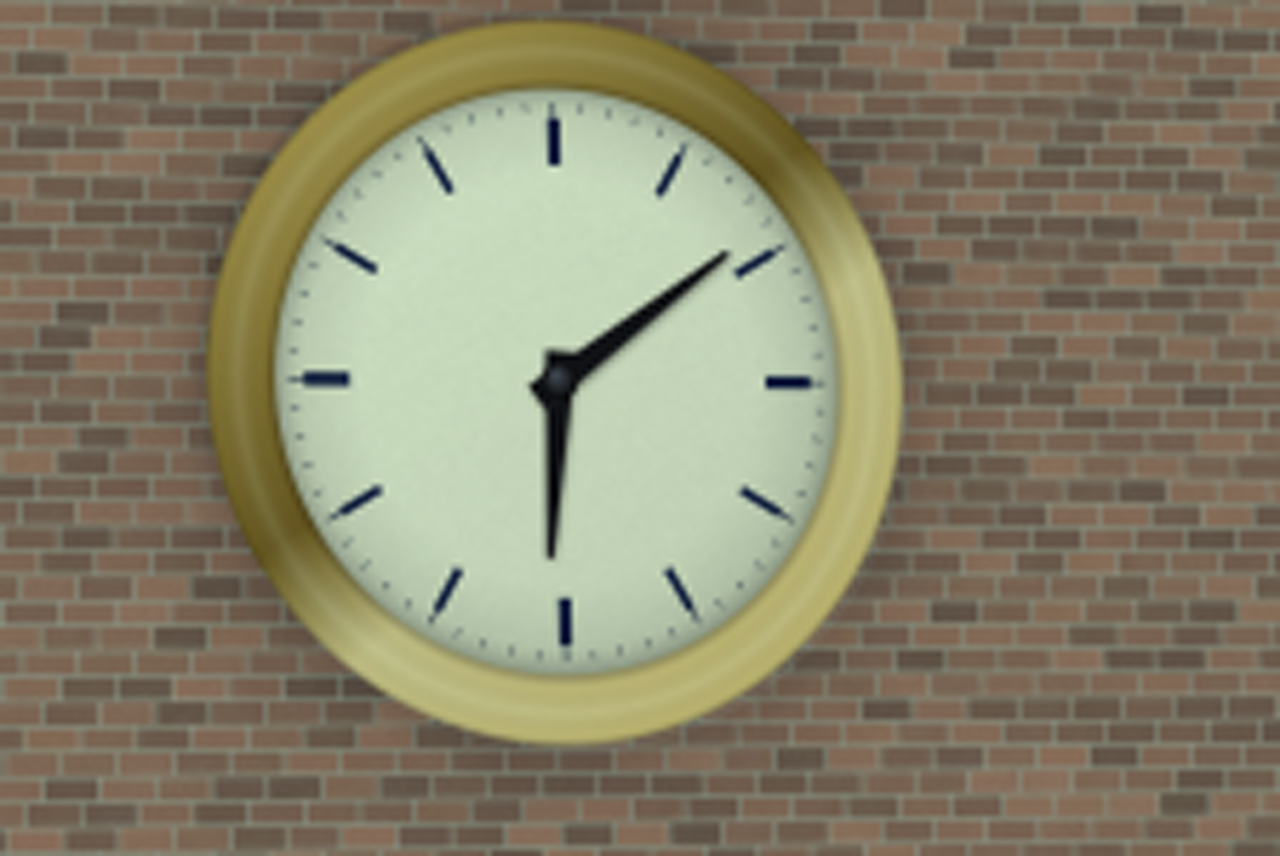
6.09
